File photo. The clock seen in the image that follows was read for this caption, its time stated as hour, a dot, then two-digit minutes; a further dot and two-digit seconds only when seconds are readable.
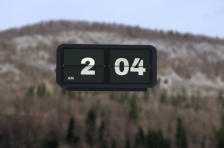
2.04
